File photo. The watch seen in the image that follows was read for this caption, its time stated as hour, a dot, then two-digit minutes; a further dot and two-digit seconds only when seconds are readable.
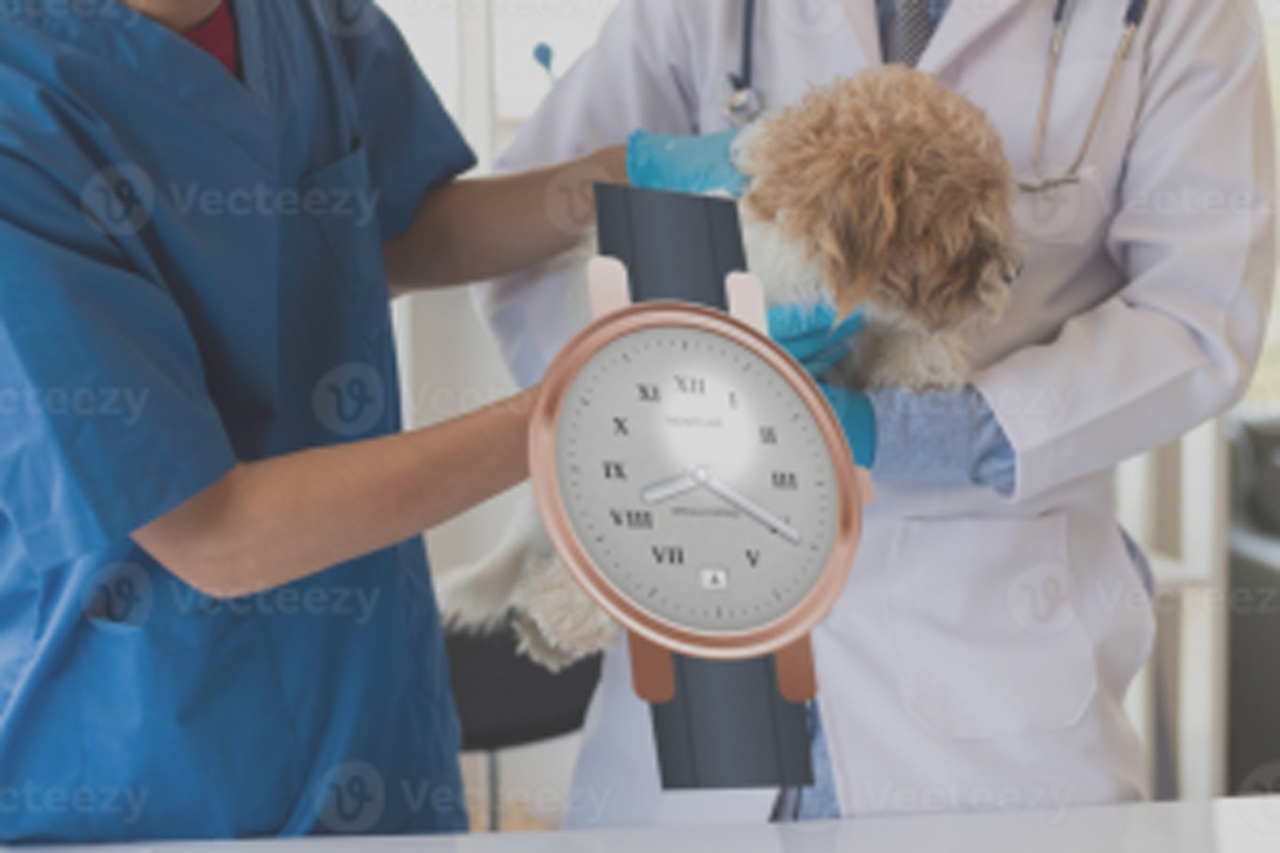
8.20
